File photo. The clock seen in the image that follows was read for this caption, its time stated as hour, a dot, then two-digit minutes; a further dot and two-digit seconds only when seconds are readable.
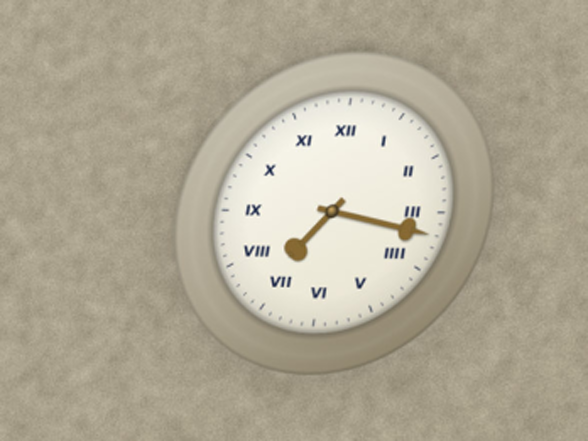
7.17
